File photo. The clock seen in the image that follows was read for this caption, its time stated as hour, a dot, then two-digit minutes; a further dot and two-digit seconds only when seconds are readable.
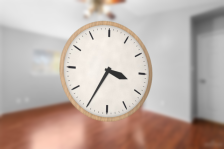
3.35
